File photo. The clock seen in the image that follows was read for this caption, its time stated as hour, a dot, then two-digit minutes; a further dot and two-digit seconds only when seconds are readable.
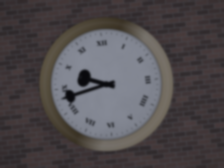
9.43
